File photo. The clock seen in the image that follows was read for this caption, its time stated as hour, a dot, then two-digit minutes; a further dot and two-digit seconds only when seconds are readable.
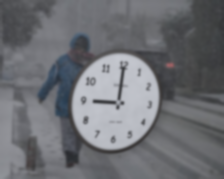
9.00
